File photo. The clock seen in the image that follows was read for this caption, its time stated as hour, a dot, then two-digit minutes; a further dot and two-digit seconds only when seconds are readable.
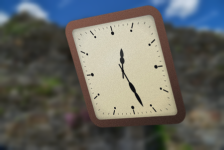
12.27
